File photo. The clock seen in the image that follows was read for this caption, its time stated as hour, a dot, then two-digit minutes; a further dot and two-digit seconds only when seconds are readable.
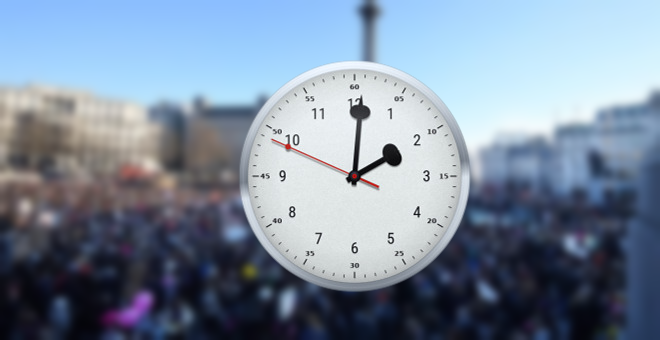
2.00.49
